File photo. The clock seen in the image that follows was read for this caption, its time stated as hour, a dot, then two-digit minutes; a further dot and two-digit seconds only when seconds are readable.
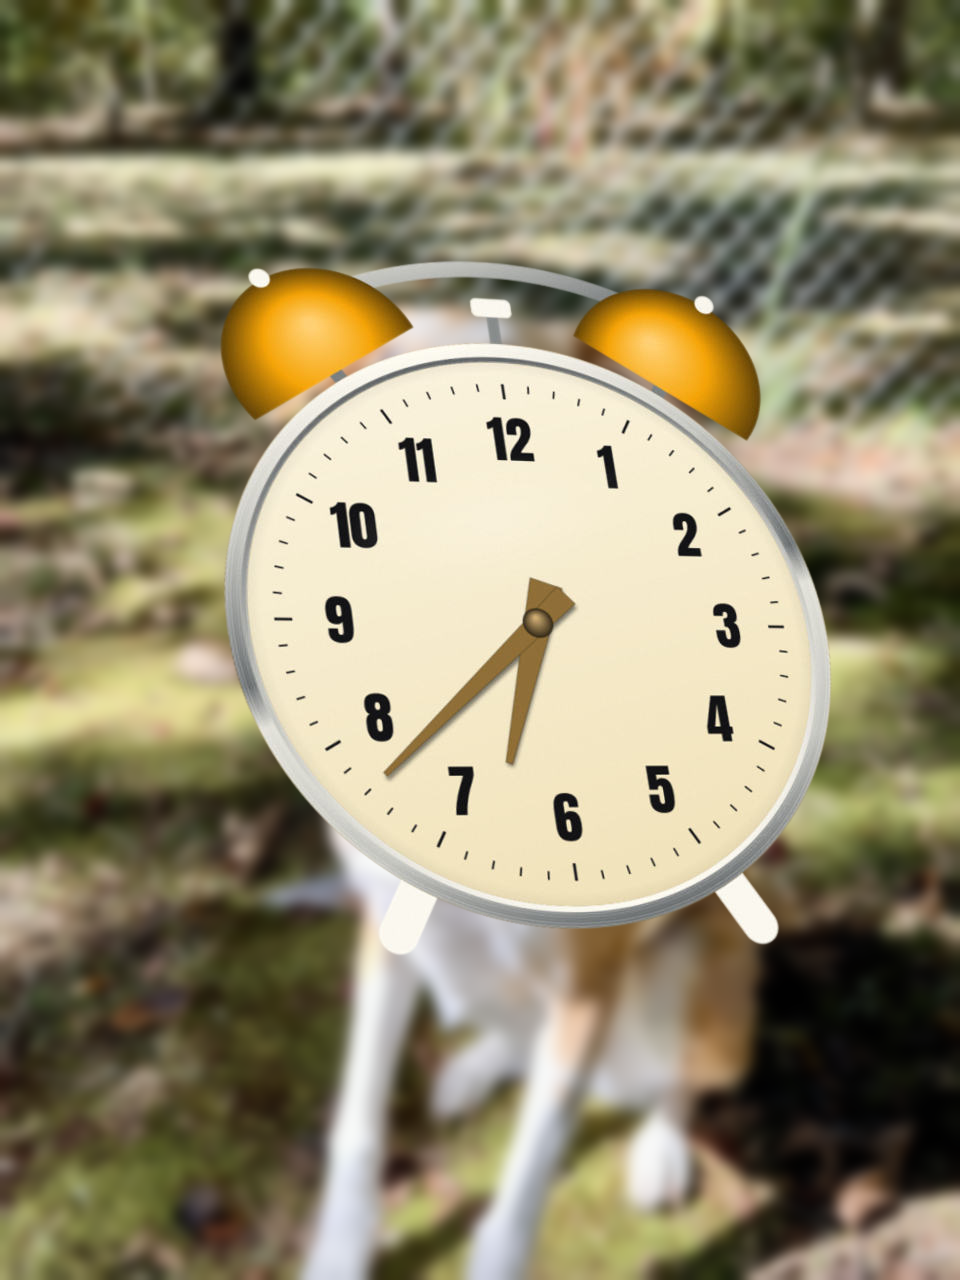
6.38
